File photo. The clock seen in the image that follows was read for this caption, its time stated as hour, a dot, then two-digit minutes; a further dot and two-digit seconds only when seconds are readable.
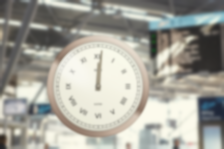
12.01
